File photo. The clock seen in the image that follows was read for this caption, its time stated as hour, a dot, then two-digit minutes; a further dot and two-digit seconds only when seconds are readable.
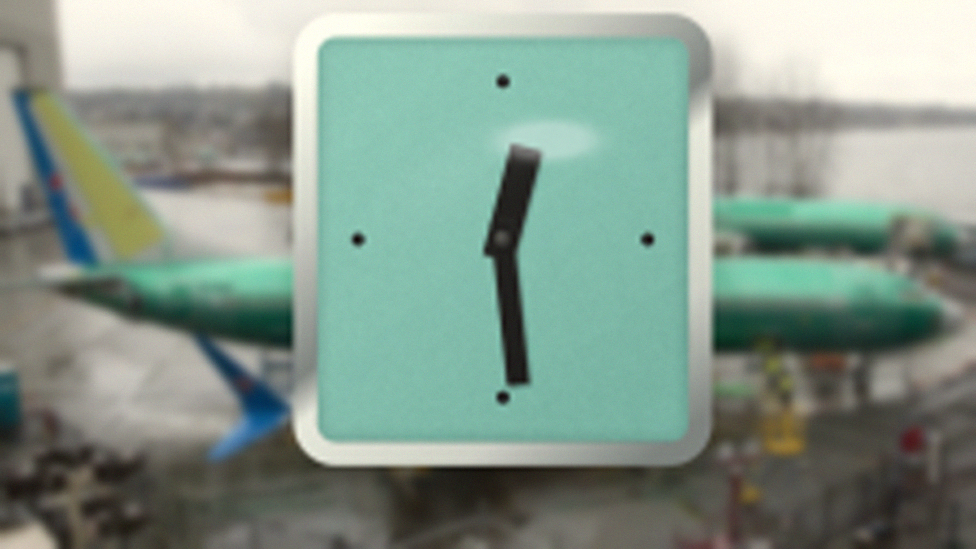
12.29
